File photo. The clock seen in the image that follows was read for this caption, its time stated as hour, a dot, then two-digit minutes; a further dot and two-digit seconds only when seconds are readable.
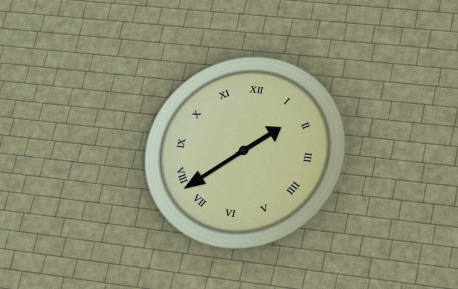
1.38
